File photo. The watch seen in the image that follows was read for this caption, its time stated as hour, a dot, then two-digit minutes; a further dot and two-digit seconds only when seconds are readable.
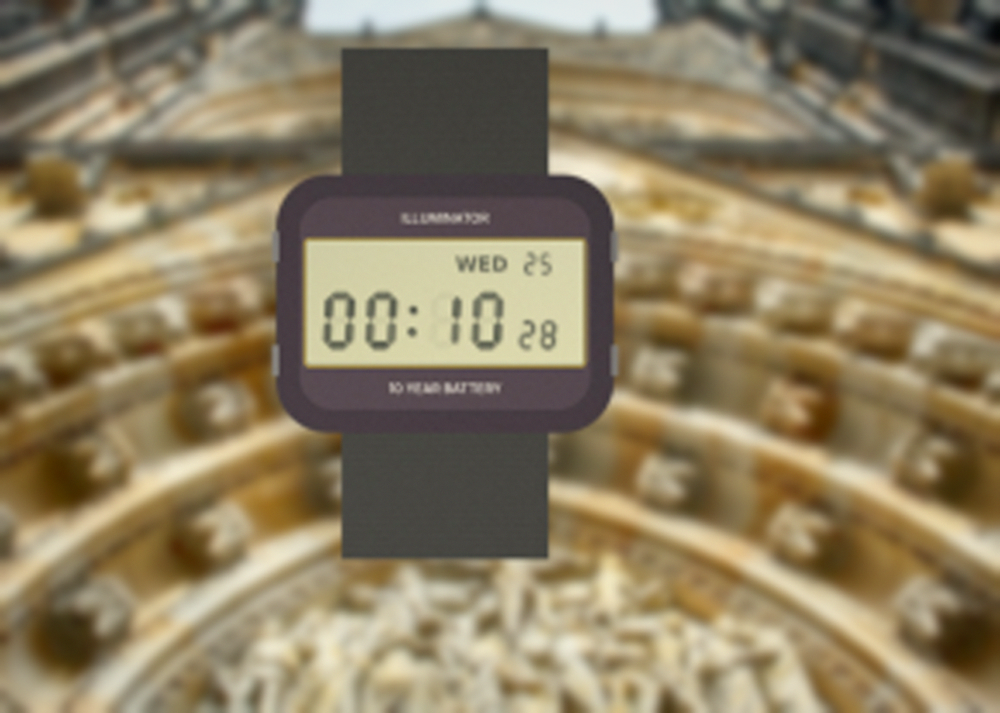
0.10.28
